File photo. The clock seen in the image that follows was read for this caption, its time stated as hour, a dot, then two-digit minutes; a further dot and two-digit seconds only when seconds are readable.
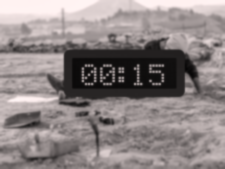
0.15
